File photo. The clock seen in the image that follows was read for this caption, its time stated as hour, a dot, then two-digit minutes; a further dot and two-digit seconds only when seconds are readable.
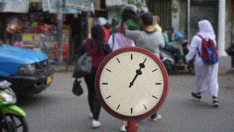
1.05
